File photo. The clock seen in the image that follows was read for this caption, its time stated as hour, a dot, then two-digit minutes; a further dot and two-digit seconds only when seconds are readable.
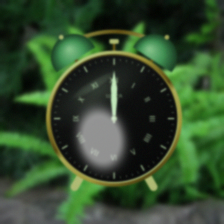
12.00
